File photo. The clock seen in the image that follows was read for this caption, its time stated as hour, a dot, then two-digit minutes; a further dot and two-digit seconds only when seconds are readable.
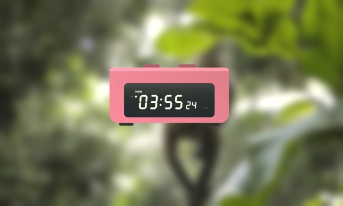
3.55.24
